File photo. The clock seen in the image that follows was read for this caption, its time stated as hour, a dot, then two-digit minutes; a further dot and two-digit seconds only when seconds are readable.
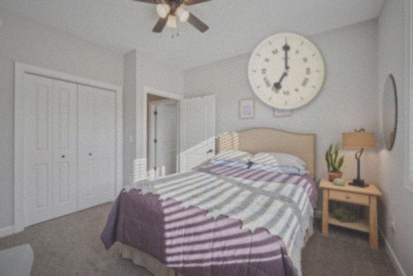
7.00
